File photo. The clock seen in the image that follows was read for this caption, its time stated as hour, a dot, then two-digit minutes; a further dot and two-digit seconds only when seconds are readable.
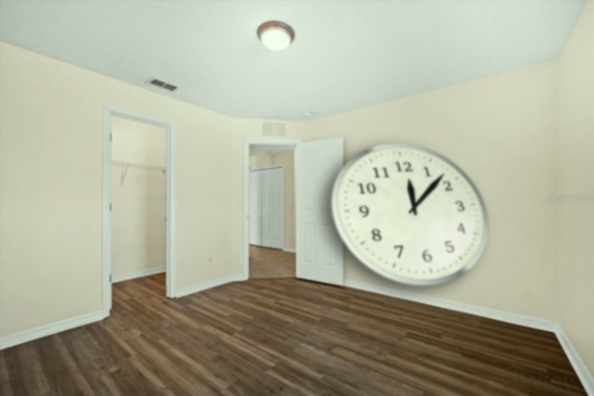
12.08
